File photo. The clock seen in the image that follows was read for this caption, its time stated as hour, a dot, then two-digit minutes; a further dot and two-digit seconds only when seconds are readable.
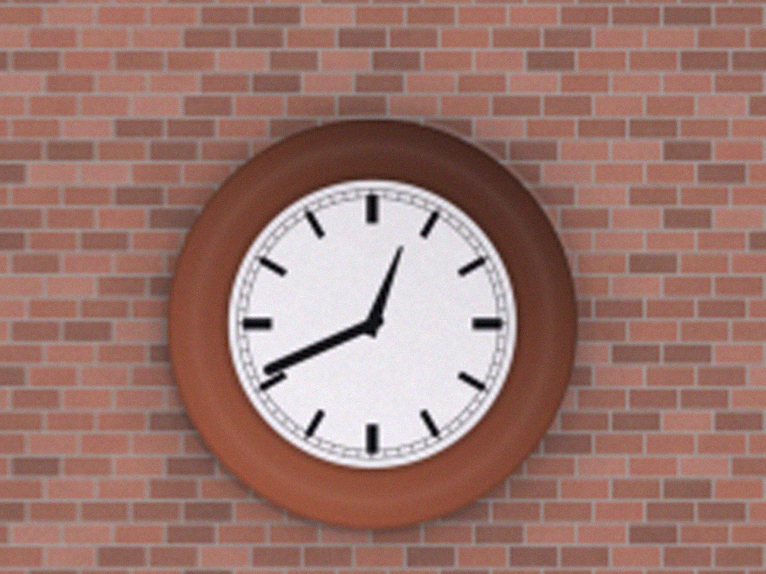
12.41
